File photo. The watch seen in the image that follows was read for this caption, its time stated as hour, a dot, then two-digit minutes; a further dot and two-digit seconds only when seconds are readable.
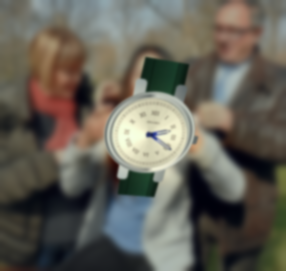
2.20
